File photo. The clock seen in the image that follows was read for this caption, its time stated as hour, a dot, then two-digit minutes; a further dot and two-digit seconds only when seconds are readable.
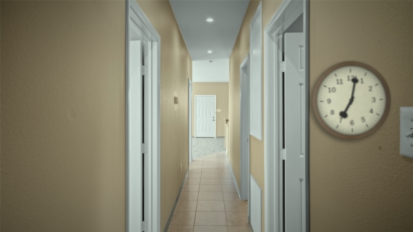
7.02
